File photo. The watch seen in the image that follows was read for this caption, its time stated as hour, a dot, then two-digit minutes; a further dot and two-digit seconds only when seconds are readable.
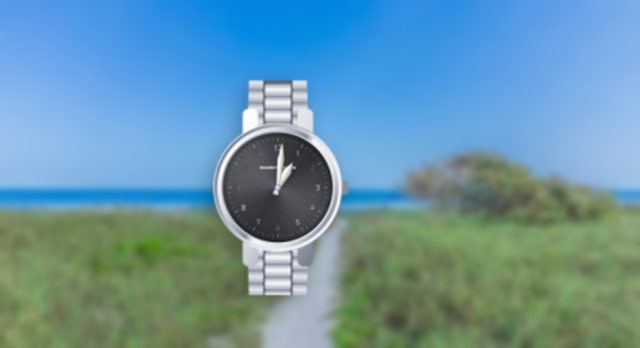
1.01
